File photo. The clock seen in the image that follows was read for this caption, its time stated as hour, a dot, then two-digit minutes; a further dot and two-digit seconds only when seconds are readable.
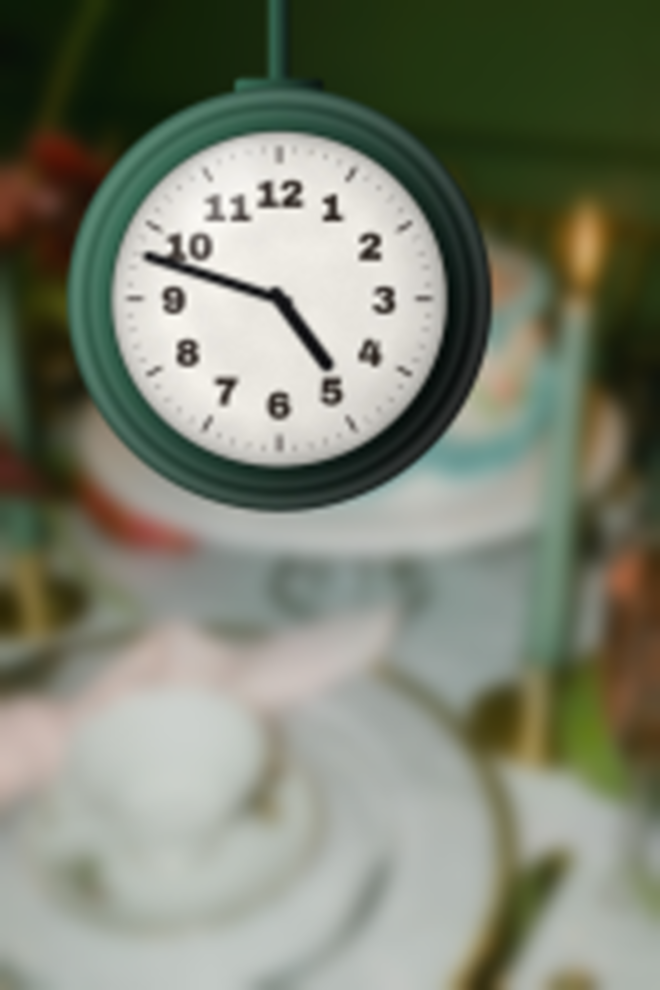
4.48
